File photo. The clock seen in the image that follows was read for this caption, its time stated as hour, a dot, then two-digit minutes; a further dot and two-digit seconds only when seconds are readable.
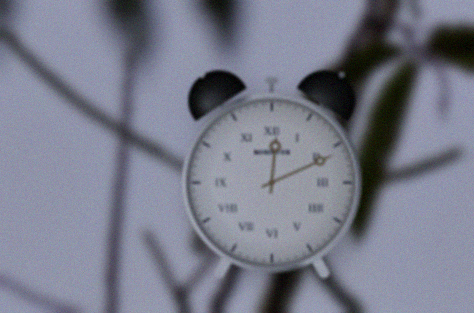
12.11
